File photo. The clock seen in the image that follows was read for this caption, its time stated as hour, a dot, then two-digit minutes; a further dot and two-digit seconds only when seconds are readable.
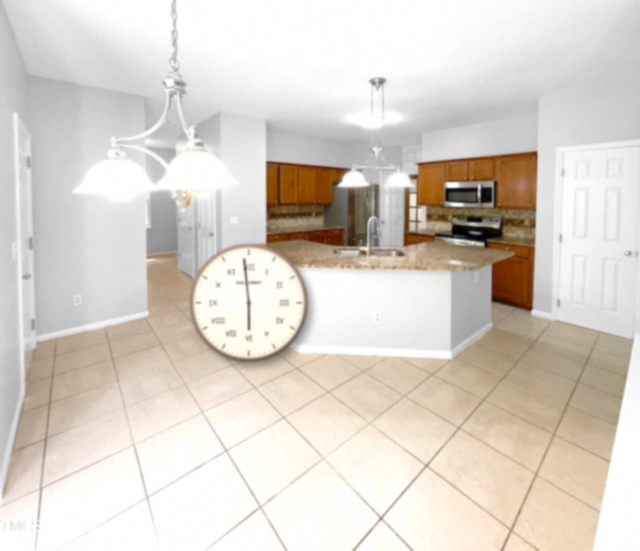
5.59
